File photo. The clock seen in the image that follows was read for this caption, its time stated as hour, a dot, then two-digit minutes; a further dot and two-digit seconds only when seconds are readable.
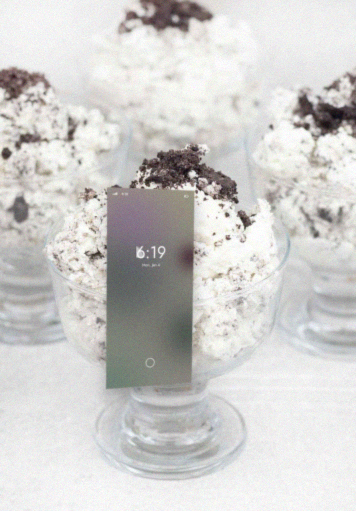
6.19
